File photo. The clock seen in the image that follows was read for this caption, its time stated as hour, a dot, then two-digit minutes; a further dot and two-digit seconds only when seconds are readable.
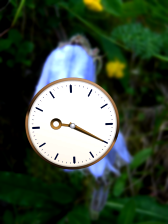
9.20
